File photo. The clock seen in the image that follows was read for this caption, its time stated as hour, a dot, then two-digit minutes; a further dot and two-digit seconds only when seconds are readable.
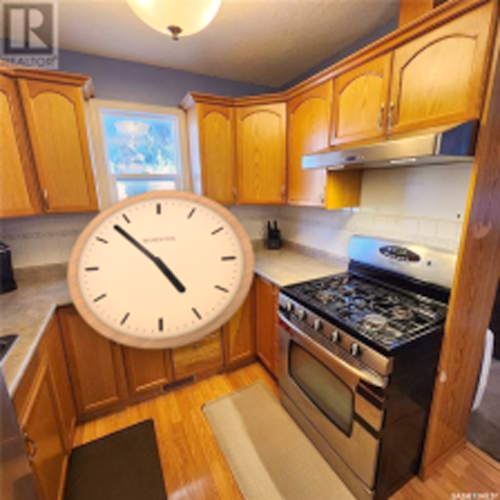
4.53
